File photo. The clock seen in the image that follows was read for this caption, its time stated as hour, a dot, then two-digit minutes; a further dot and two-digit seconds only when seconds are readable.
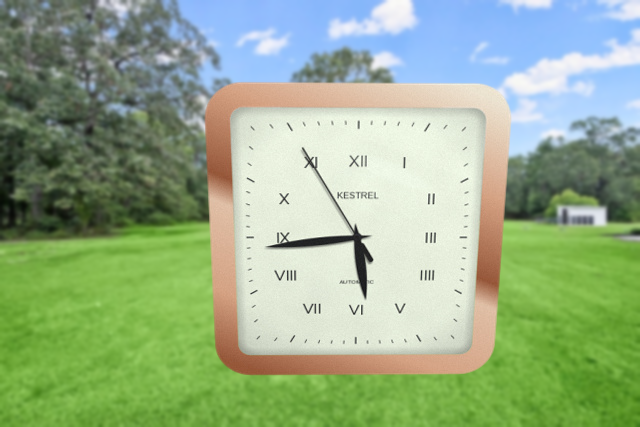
5.43.55
